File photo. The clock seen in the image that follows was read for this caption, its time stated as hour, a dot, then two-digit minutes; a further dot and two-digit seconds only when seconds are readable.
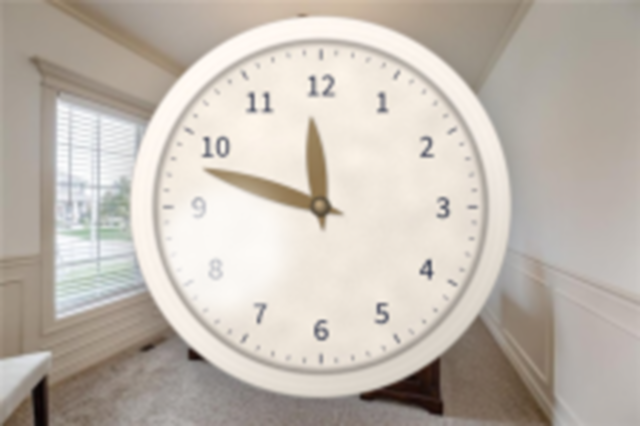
11.48
